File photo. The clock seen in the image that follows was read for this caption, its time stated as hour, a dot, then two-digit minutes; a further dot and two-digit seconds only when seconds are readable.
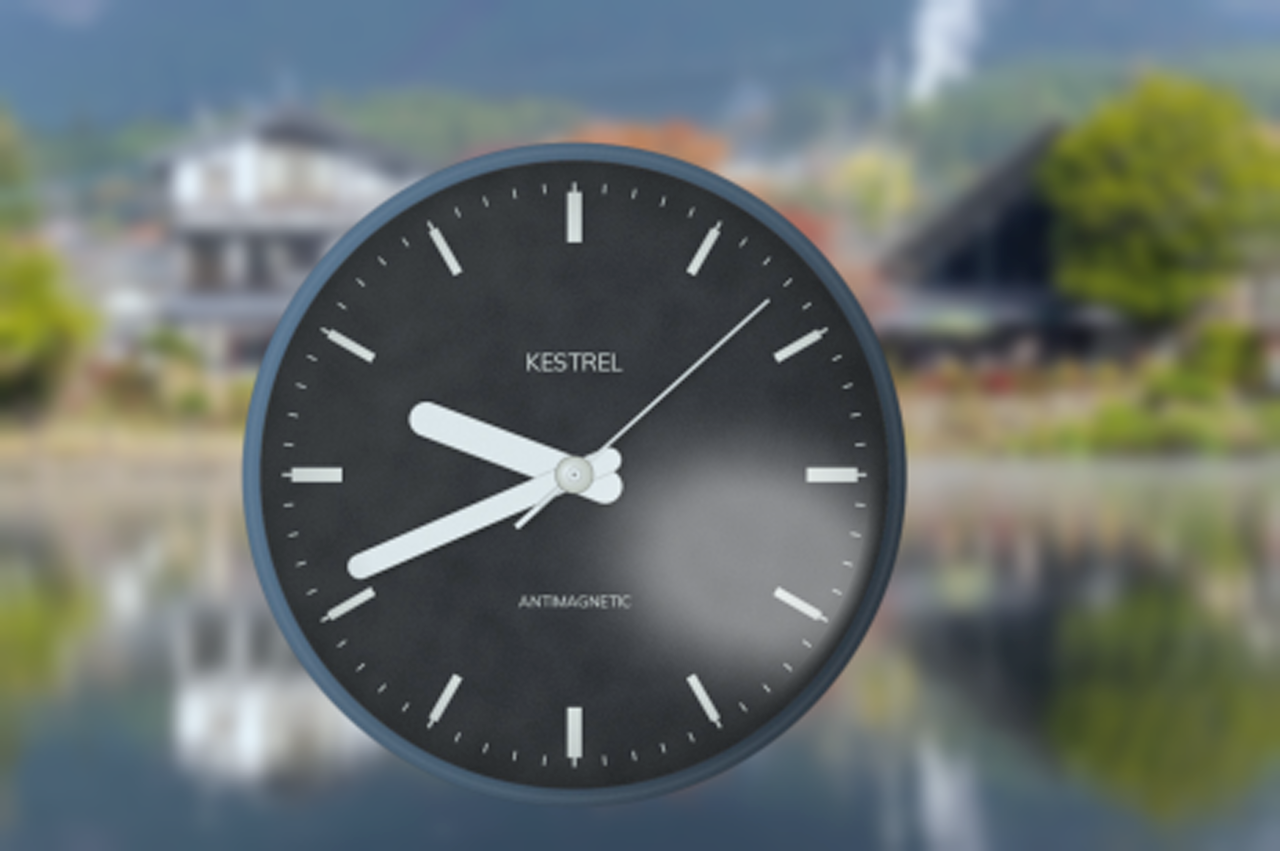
9.41.08
